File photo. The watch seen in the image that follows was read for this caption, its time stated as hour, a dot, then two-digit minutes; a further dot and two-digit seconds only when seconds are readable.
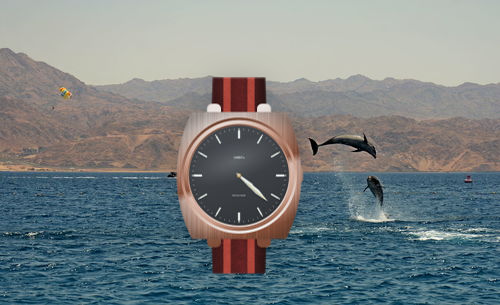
4.22
